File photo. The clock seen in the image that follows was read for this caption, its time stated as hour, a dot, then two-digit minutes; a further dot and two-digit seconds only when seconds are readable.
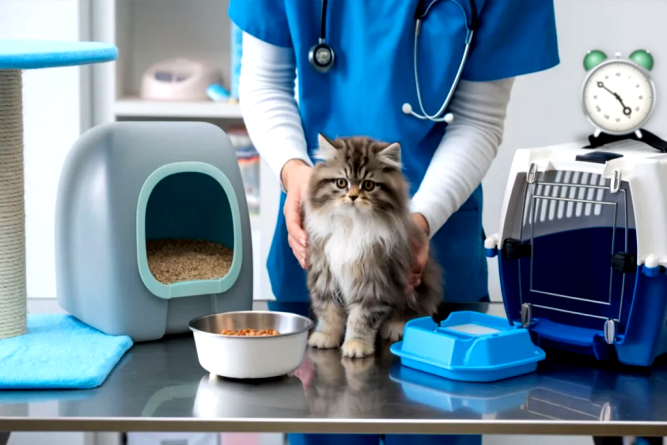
4.51
